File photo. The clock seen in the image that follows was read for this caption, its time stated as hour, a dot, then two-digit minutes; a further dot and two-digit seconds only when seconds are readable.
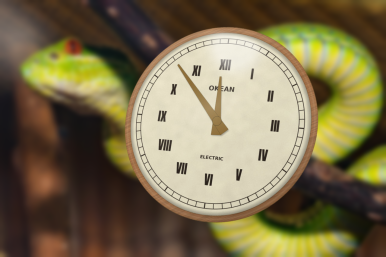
11.53
